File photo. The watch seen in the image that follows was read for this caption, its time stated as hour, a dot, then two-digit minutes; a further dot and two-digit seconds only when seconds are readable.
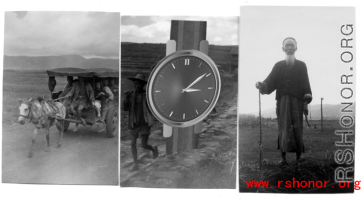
3.09
